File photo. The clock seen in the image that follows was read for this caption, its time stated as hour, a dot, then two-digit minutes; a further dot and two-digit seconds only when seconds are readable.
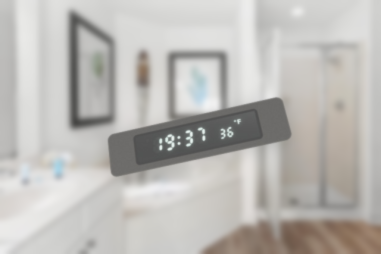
19.37
